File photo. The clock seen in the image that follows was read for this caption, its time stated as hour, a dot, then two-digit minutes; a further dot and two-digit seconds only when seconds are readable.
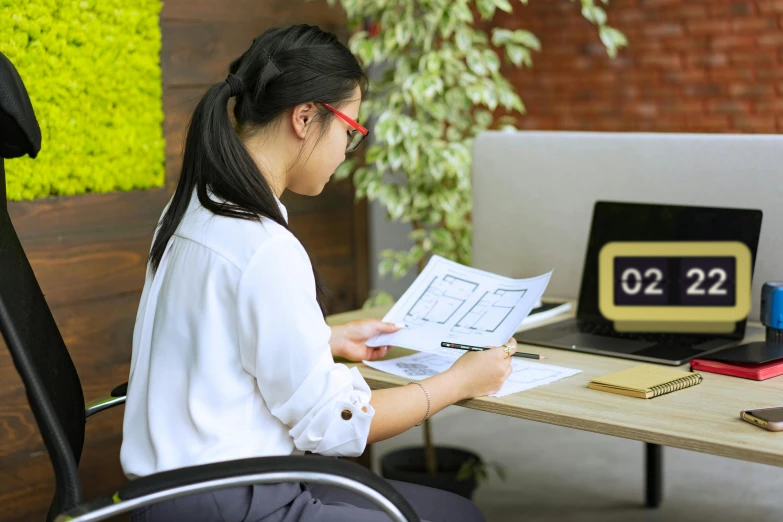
2.22
